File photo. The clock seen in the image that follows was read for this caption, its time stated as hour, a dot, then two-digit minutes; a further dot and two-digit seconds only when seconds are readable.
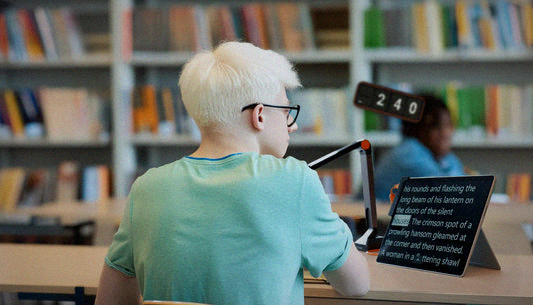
2.40
